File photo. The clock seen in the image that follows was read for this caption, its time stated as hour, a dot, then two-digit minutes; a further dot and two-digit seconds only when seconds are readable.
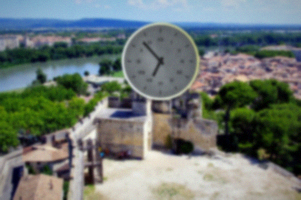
6.53
